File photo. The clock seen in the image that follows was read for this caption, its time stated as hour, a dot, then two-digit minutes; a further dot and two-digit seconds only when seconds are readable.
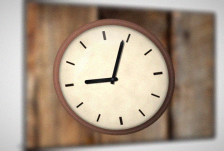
9.04
